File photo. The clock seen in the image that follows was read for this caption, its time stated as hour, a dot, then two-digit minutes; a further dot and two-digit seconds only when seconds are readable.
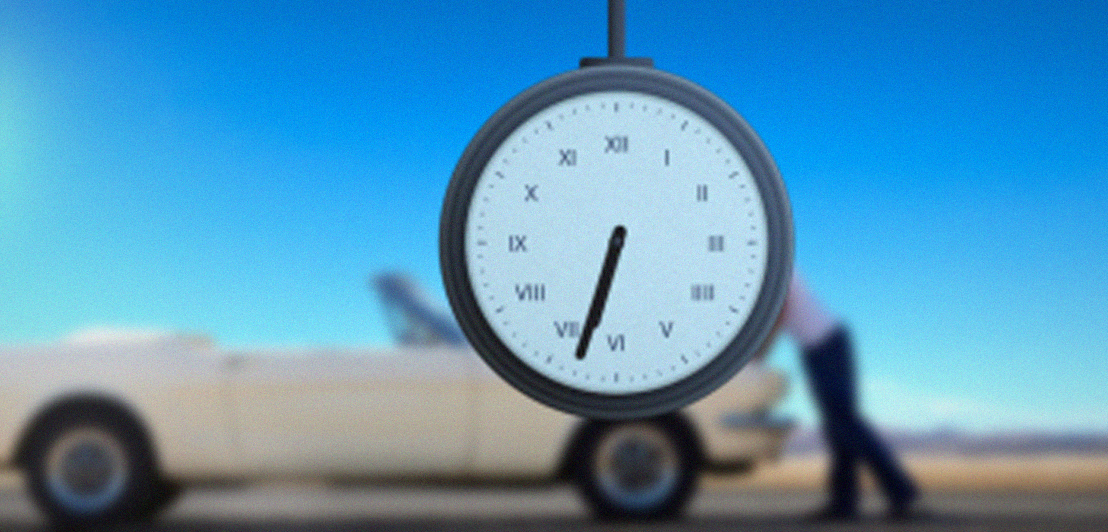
6.33
